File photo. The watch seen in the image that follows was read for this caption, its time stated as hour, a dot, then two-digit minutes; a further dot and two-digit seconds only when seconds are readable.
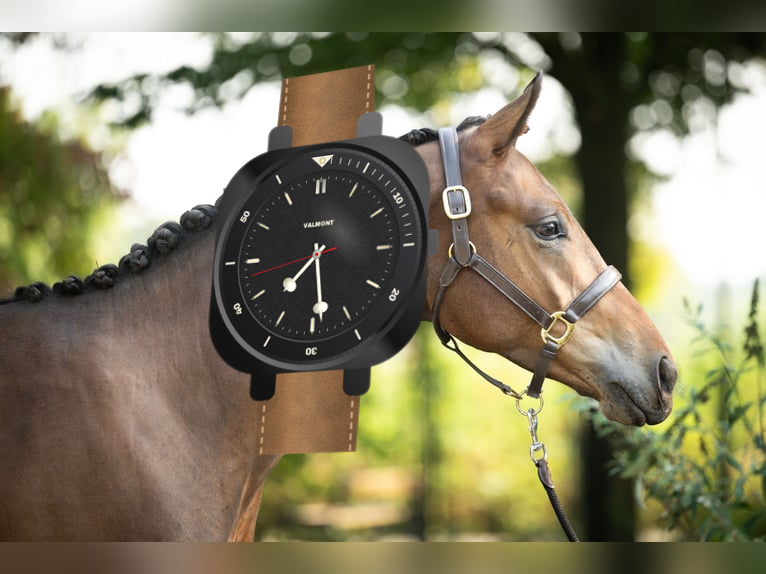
7.28.43
